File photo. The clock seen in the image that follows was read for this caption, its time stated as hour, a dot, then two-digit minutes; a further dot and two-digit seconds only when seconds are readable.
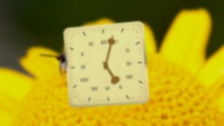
5.03
